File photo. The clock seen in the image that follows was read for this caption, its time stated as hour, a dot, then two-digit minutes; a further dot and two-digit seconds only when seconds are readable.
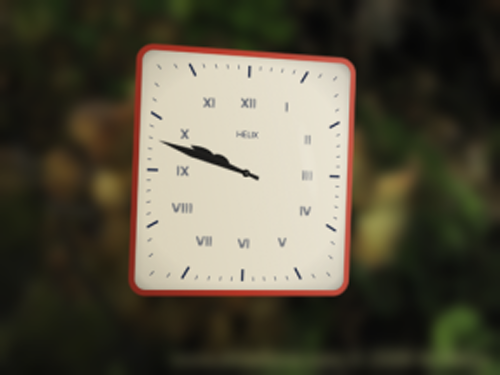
9.48
